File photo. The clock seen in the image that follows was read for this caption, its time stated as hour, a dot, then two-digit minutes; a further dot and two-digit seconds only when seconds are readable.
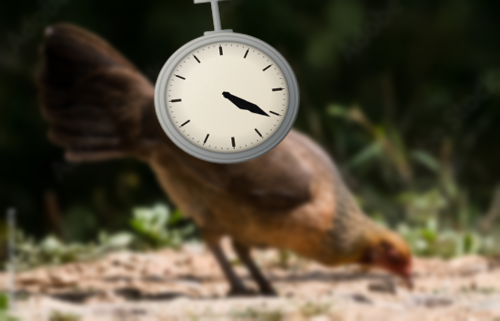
4.21
